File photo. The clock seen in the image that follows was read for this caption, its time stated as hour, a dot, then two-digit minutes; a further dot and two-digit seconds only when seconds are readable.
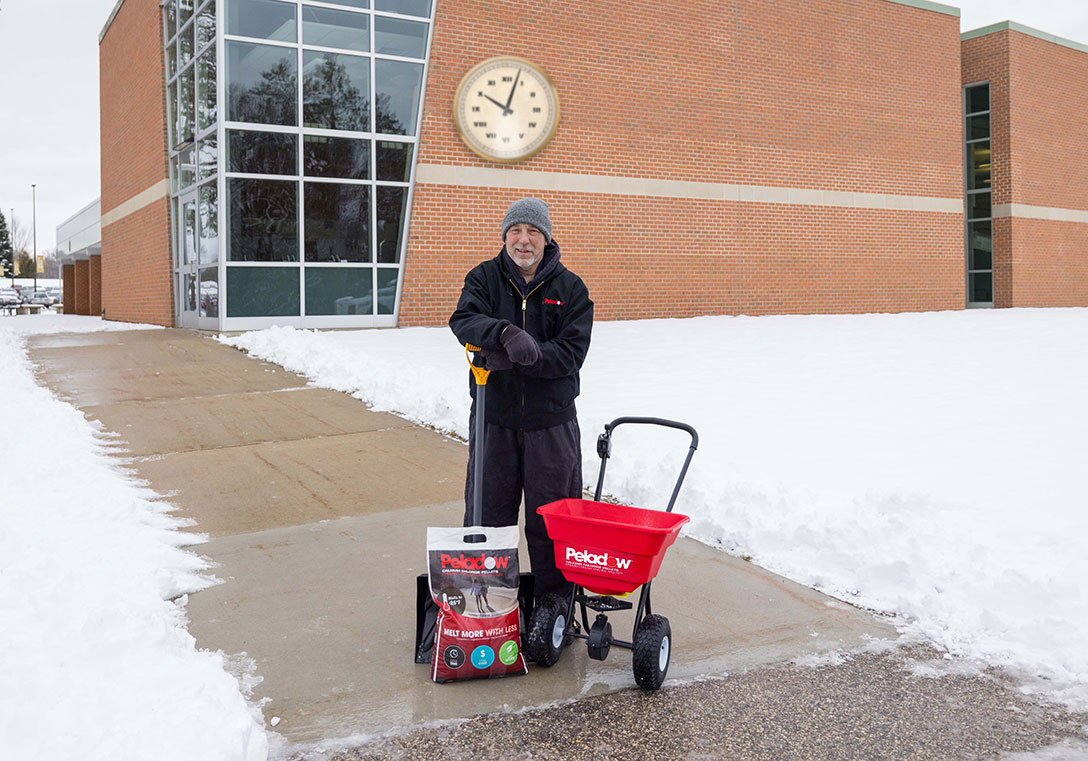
10.03
